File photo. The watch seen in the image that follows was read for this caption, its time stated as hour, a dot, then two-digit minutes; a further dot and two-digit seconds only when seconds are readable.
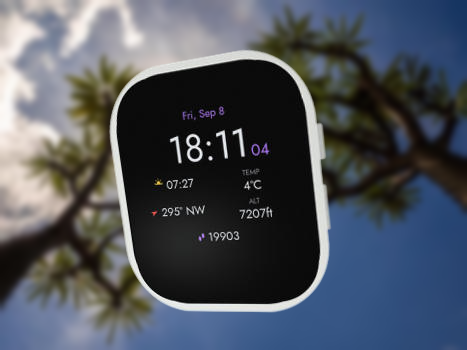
18.11.04
